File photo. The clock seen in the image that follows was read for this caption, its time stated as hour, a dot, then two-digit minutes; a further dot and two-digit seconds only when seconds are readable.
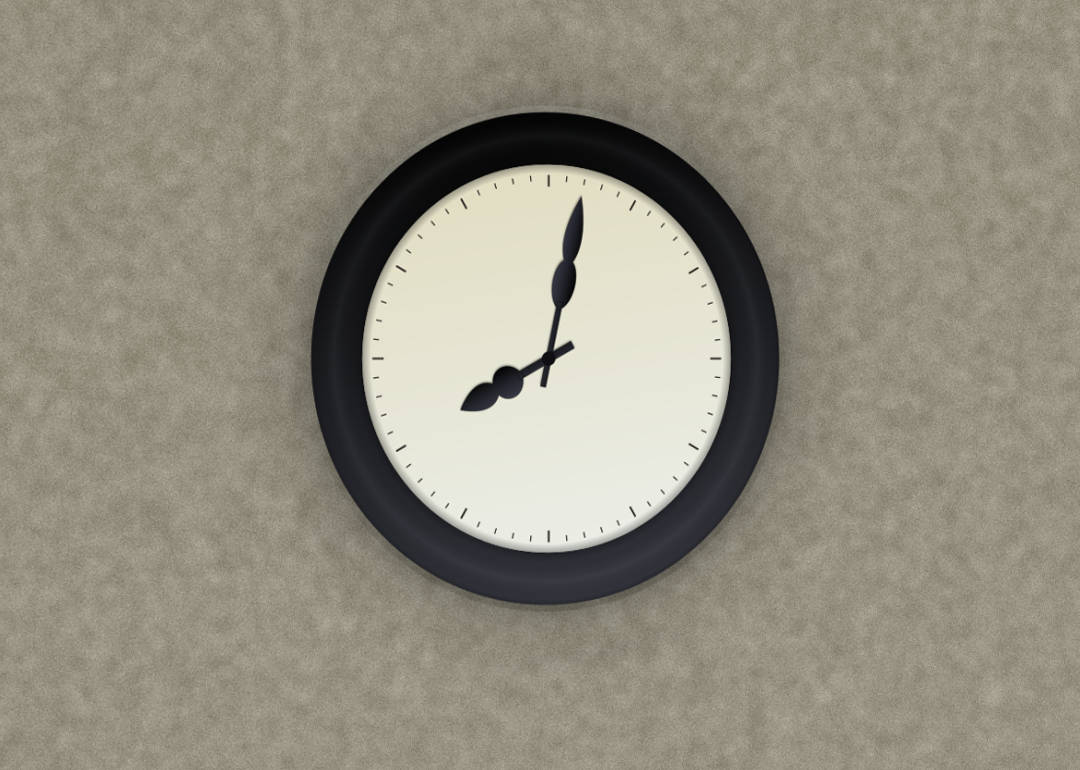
8.02
